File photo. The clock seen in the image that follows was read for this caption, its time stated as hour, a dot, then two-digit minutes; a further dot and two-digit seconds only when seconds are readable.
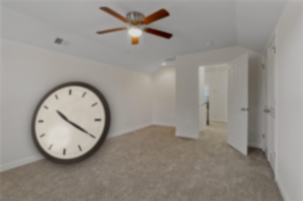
10.20
